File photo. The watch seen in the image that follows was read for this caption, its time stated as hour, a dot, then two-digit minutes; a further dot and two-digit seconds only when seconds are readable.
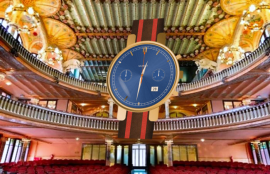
12.31
